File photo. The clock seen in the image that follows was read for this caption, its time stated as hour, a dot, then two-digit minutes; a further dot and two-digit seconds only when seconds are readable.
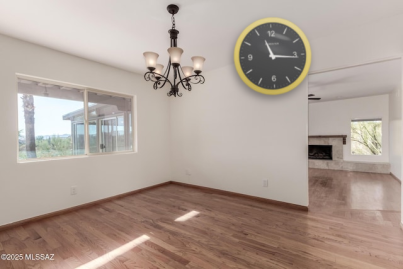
11.16
